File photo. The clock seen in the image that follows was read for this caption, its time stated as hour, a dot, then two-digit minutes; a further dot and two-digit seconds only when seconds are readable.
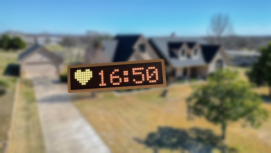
16.50
